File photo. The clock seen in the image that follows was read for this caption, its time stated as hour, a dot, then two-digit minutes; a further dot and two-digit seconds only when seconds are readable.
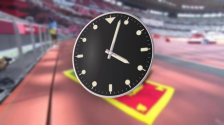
4.03
